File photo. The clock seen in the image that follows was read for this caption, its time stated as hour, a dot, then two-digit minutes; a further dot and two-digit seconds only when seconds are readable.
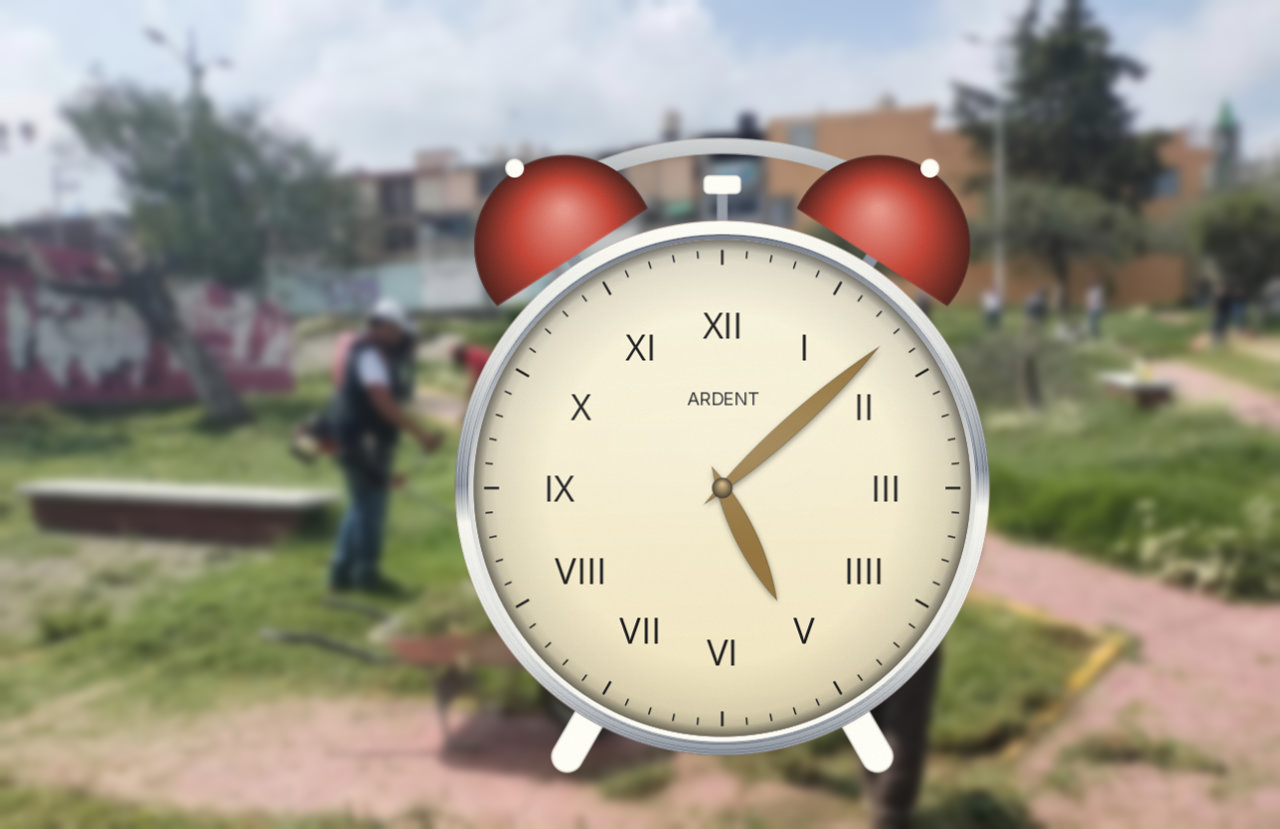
5.08
